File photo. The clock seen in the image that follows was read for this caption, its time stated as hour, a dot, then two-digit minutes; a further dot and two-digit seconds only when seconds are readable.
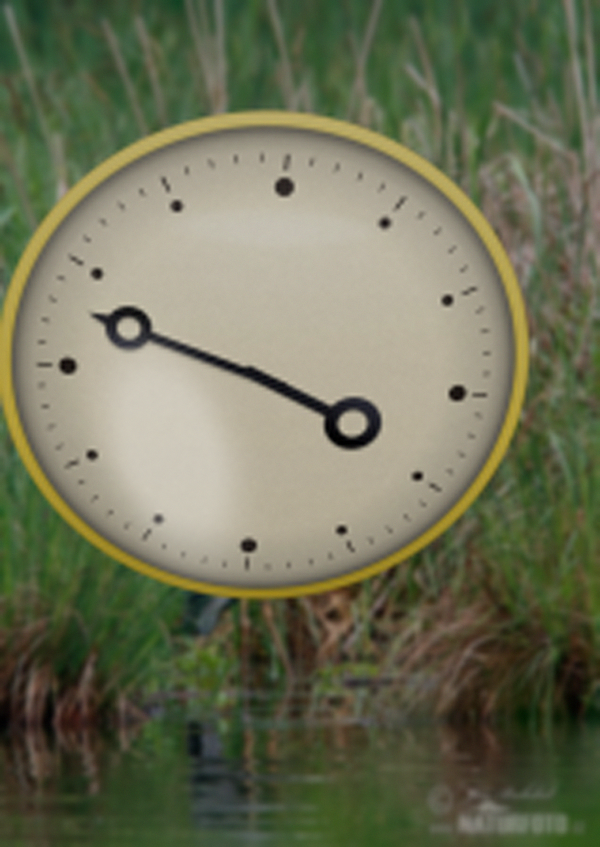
3.48
